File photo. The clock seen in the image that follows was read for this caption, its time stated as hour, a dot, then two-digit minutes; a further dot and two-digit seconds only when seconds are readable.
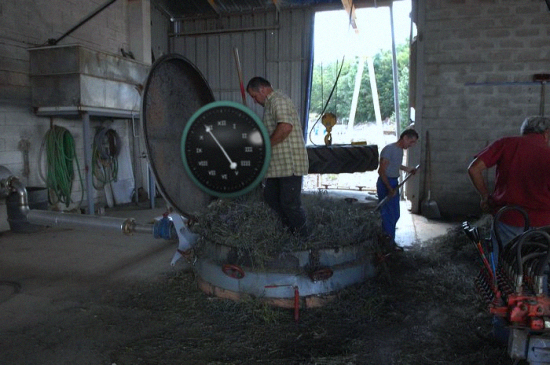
4.54
